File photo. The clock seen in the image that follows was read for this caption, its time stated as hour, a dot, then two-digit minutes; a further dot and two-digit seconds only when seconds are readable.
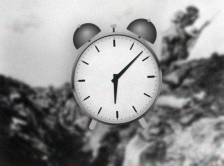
6.08
